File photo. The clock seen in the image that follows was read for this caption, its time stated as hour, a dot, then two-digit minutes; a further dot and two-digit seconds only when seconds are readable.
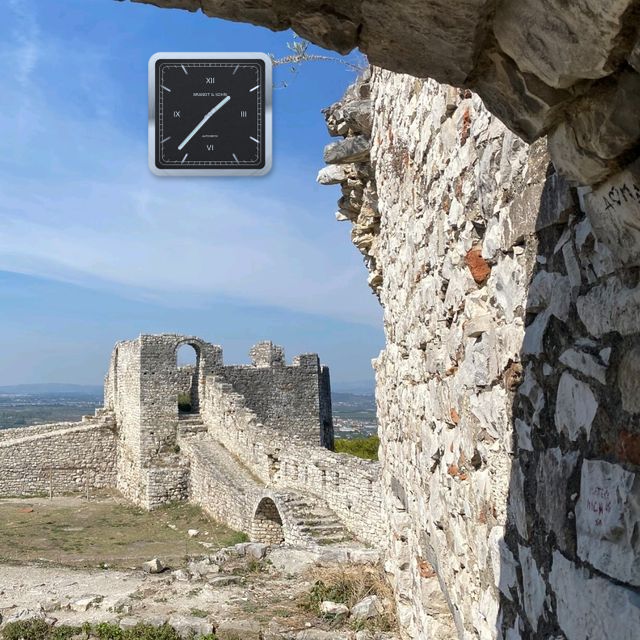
1.37
